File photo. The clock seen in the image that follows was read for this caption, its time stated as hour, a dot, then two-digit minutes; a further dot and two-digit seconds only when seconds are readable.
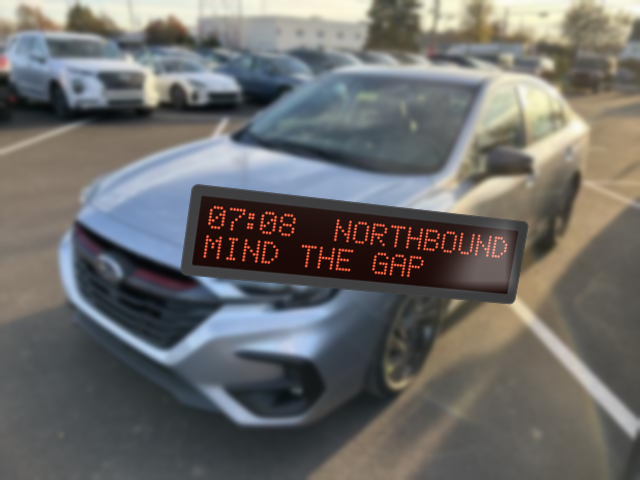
7.08
